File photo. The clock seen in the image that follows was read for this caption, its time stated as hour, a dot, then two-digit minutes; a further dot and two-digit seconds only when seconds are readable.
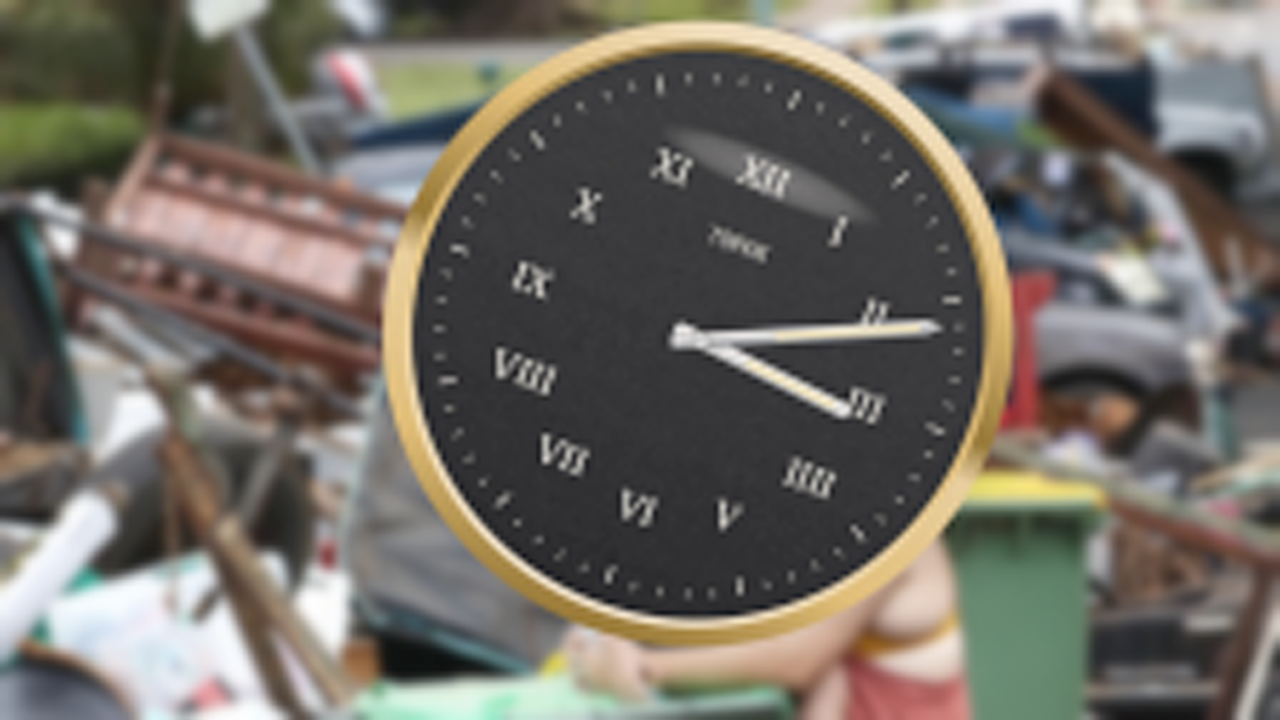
3.11
